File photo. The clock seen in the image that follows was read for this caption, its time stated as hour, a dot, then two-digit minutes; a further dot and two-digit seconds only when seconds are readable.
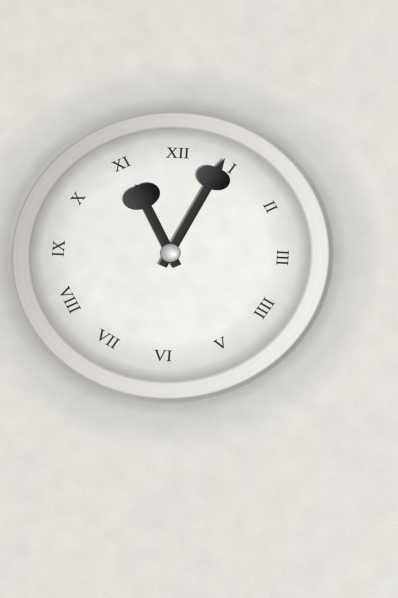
11.04
